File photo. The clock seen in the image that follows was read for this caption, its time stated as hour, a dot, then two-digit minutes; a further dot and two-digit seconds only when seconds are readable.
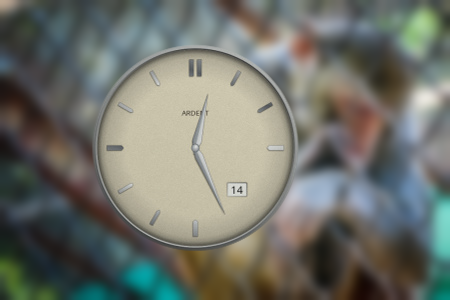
12.26
